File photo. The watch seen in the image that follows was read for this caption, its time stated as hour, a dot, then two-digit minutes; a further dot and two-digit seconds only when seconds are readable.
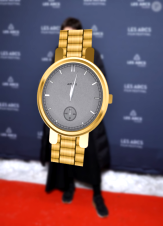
12.02
